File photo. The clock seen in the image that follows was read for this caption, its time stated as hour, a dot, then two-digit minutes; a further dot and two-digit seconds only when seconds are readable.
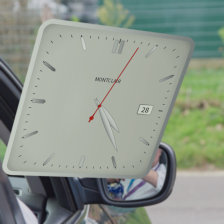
4.24.03
